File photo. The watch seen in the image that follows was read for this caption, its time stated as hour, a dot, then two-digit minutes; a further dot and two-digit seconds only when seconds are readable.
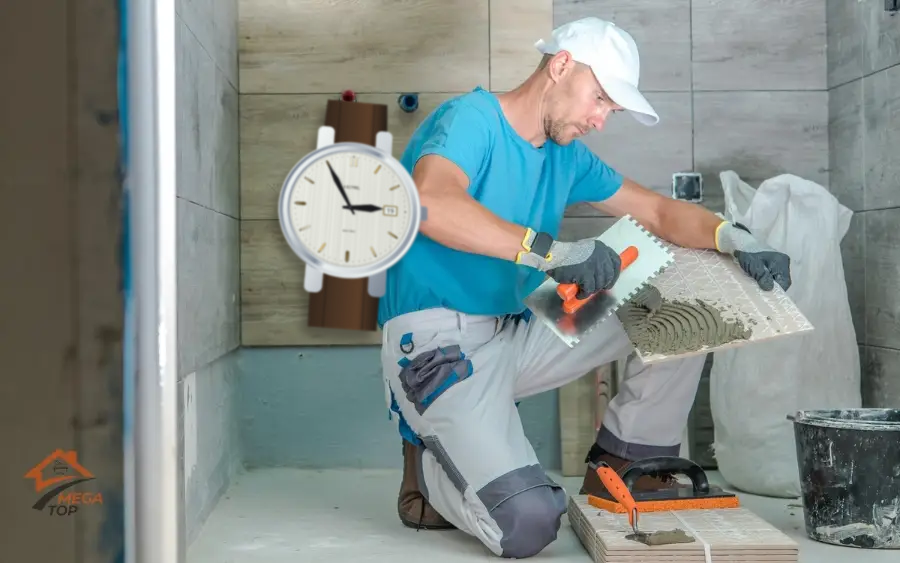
2.55
